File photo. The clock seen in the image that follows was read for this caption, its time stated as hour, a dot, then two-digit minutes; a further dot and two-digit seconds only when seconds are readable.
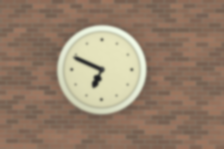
6.49
